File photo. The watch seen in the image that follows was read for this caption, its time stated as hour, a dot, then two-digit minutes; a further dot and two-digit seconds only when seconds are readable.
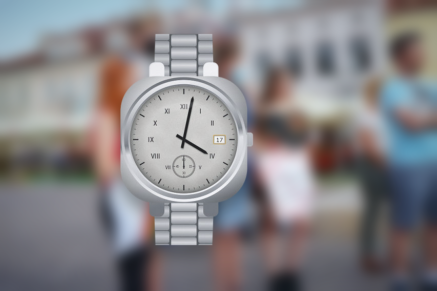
4.02
